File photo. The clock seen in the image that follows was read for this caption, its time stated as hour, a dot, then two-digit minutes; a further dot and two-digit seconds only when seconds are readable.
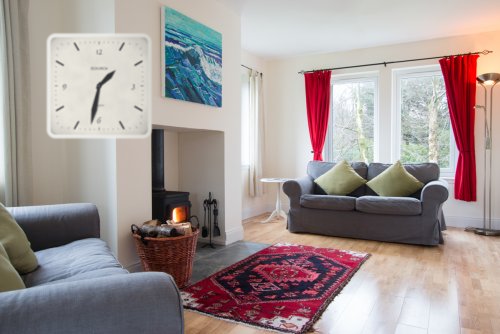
1.32
